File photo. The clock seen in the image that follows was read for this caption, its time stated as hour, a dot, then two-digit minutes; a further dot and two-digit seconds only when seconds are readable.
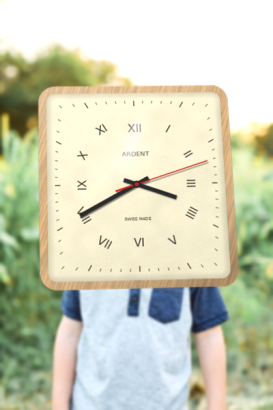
3.40.12
